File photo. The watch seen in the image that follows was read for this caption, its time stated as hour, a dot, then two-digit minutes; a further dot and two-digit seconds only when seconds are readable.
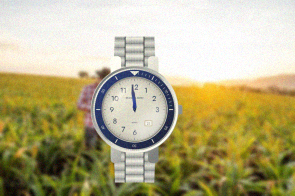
11.59
